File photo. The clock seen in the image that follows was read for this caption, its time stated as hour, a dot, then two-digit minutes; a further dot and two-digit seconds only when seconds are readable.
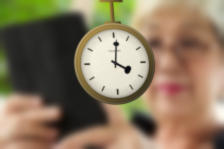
4.01
